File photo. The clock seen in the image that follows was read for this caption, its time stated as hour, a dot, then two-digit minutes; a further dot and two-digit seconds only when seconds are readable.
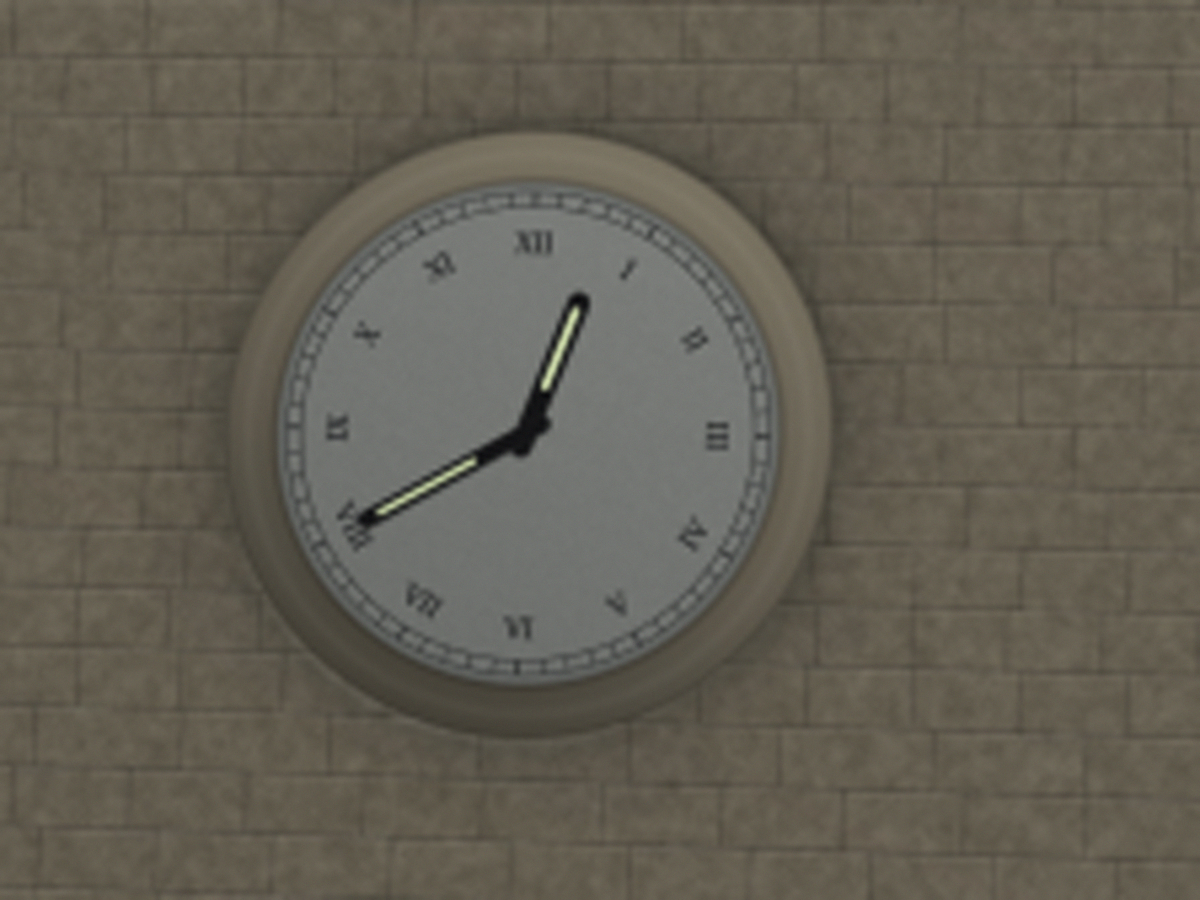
12.40
